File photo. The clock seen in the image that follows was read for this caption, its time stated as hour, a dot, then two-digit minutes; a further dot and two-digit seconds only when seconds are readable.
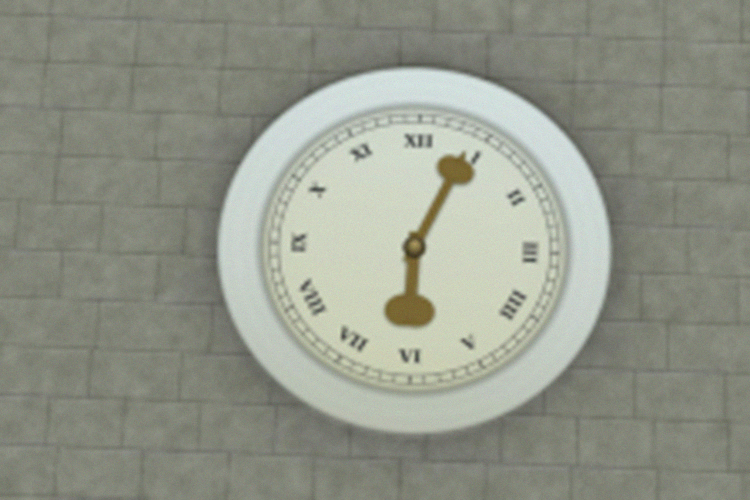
6.04
